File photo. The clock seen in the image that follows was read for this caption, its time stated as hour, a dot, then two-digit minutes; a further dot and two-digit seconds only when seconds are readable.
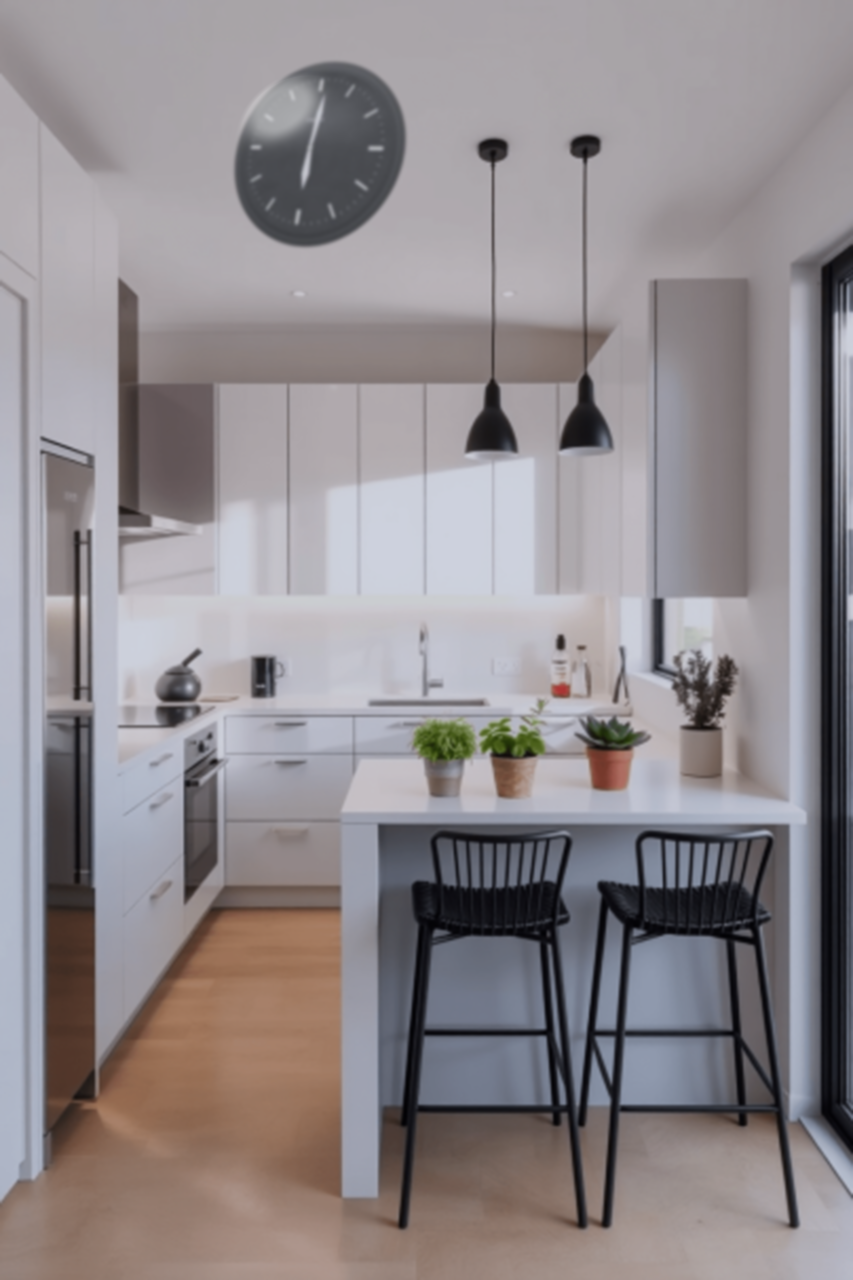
6.01
